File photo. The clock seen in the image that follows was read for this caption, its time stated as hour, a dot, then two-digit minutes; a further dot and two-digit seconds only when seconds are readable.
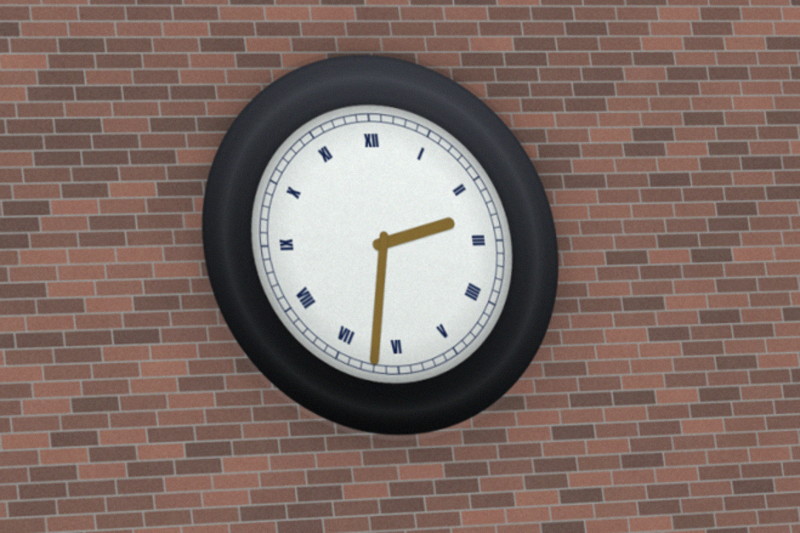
2.32
